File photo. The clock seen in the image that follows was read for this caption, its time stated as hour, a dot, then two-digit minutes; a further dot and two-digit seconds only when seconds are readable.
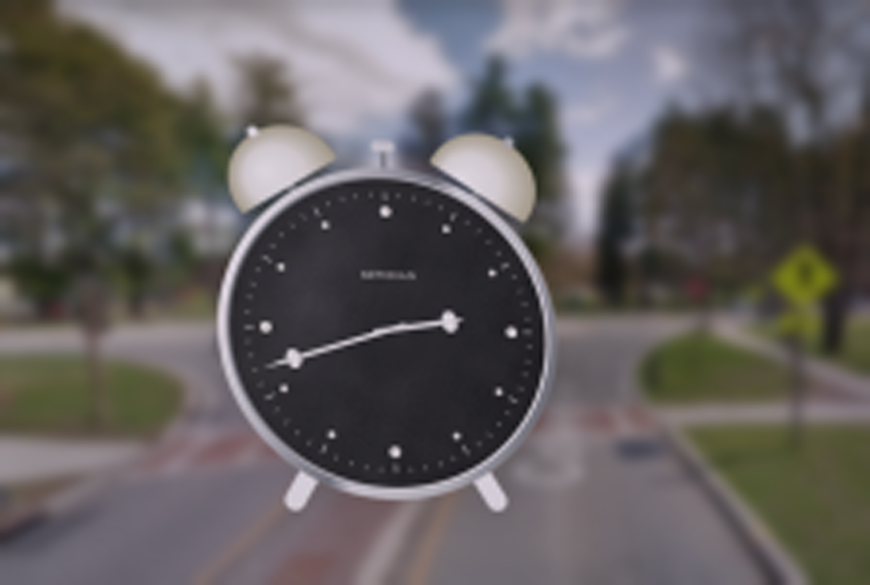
2.42
